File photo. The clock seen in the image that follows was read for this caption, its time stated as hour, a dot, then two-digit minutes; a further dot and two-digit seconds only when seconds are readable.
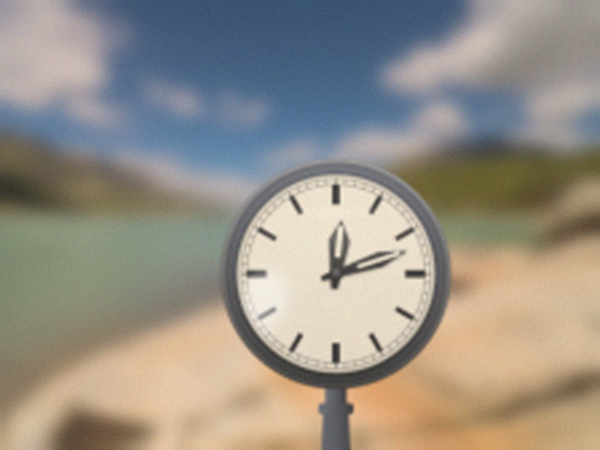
12.12
